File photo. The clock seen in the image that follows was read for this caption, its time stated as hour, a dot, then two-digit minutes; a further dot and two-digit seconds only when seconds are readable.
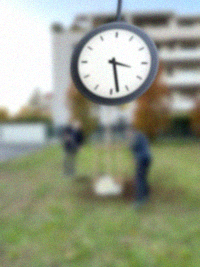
3.28
